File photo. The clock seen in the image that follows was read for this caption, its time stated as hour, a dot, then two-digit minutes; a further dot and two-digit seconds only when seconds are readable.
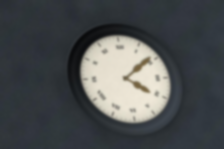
4.09
